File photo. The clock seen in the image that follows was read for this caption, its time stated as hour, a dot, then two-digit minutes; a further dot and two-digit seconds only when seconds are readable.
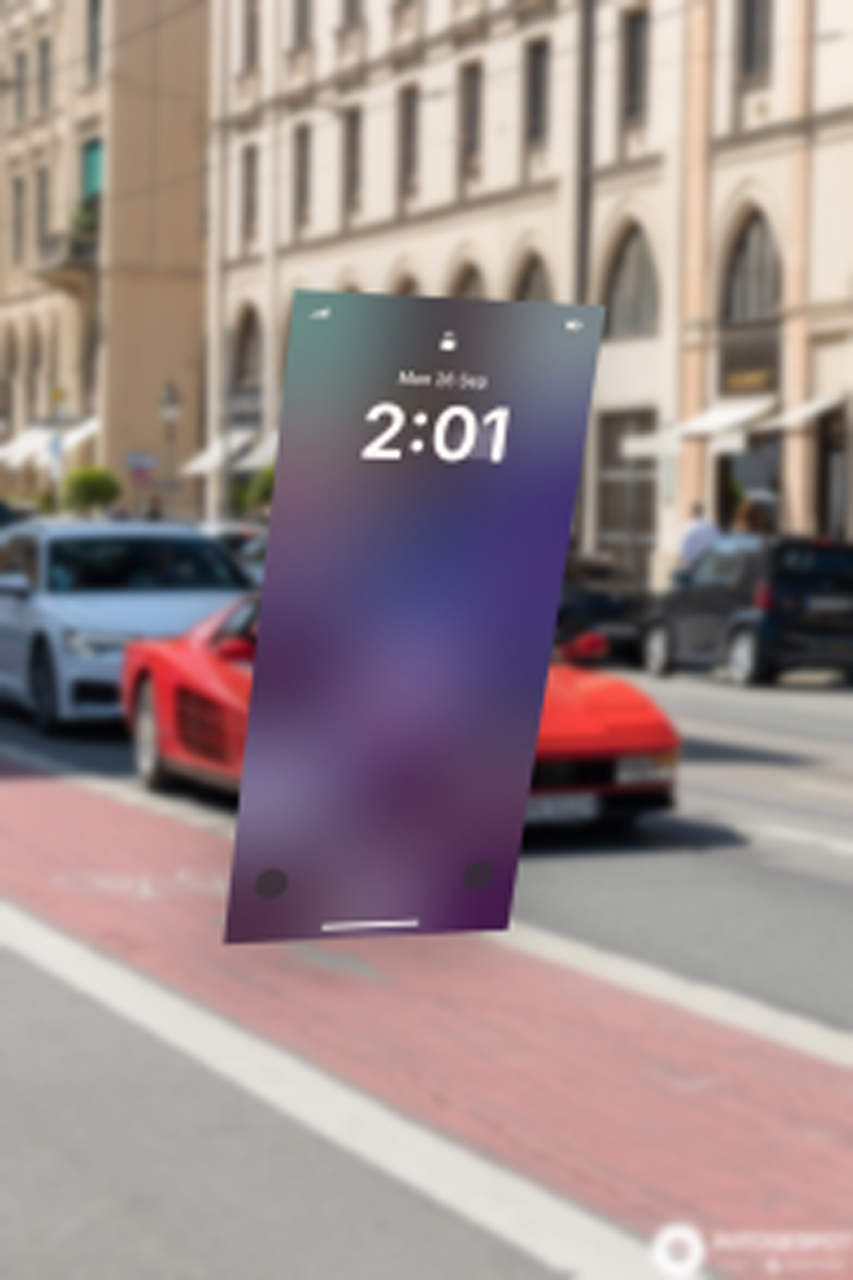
2.01
